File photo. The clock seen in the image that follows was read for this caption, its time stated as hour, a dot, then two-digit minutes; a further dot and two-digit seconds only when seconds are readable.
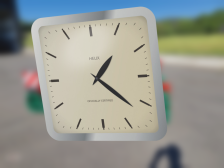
1.22
